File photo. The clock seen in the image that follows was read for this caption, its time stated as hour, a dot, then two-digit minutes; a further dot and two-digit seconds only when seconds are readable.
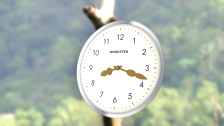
8.18
